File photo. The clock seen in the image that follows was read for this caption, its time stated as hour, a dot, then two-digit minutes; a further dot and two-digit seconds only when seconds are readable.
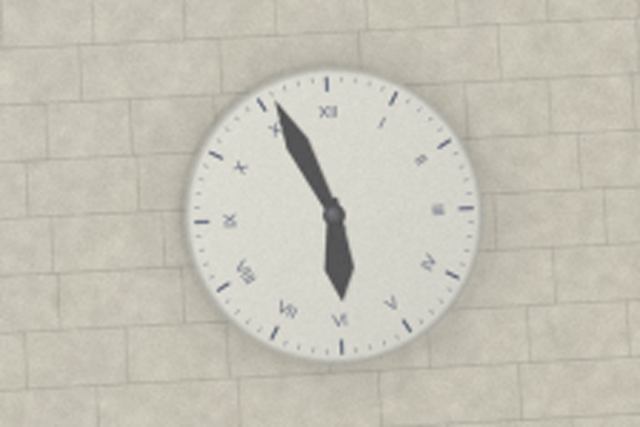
5.56
